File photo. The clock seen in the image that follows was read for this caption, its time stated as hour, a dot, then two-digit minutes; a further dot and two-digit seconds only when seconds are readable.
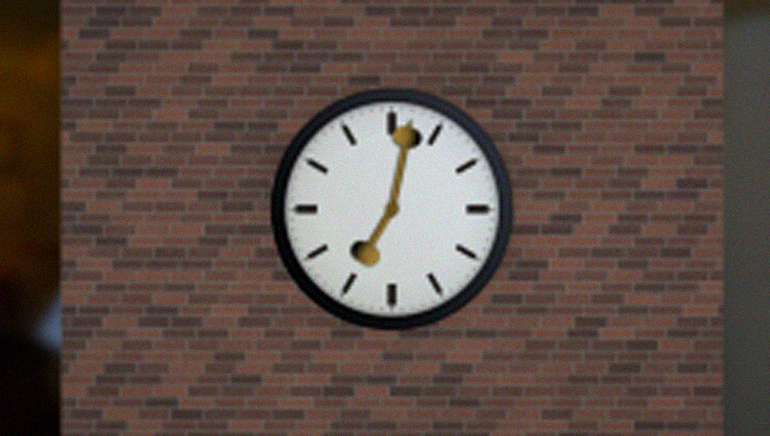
7.02
